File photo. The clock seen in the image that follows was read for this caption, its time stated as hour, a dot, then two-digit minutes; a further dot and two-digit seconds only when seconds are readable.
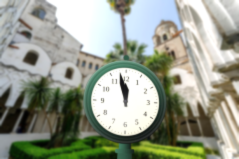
11.58
